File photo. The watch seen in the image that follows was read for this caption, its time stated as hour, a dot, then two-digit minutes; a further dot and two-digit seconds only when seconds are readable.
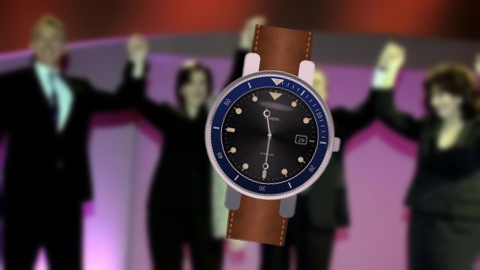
11.30
